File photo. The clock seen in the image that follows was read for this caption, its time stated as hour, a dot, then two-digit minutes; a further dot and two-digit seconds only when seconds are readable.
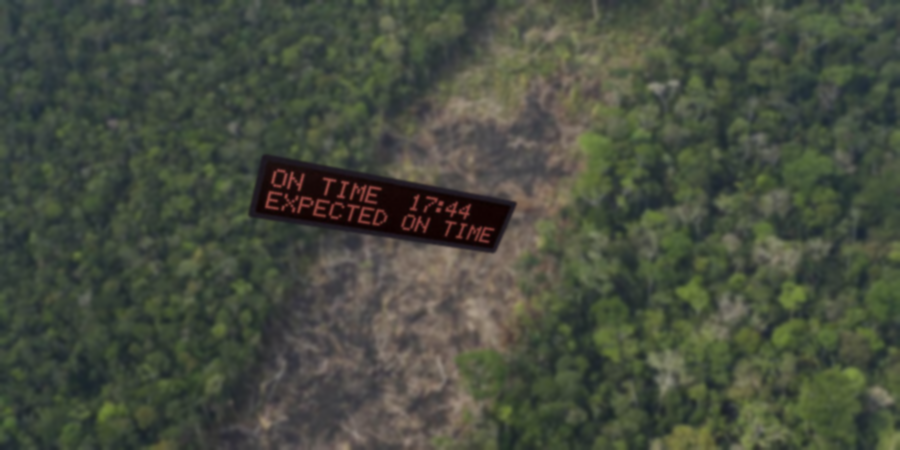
17.44
